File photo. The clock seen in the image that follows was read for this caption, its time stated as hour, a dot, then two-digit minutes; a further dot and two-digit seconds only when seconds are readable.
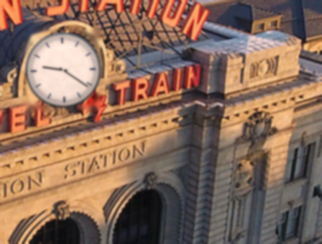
9.21
